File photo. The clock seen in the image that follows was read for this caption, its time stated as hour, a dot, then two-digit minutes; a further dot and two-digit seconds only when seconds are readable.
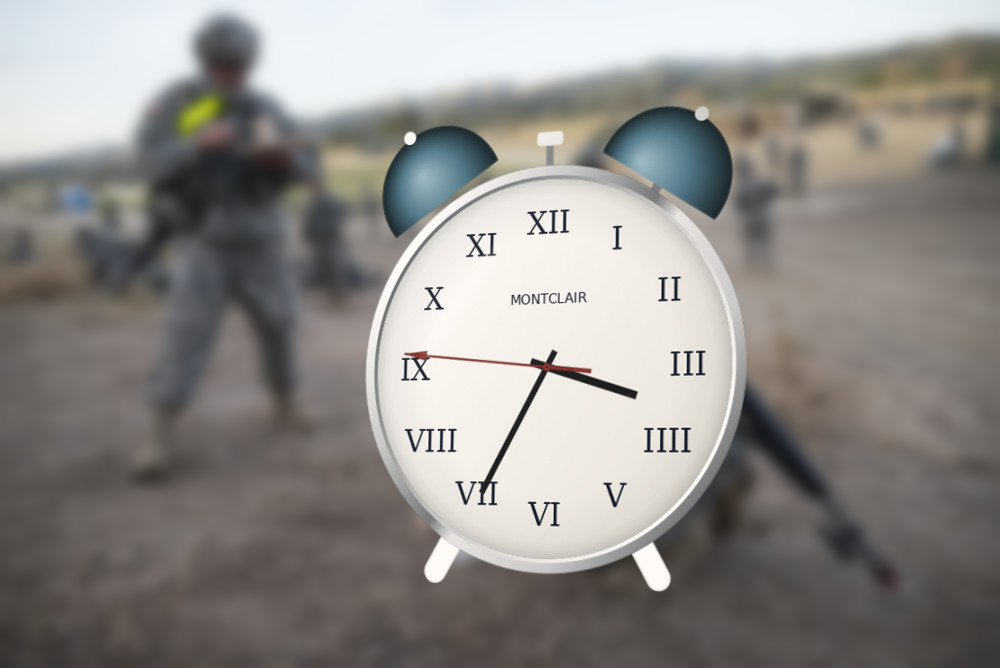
3.34.46
